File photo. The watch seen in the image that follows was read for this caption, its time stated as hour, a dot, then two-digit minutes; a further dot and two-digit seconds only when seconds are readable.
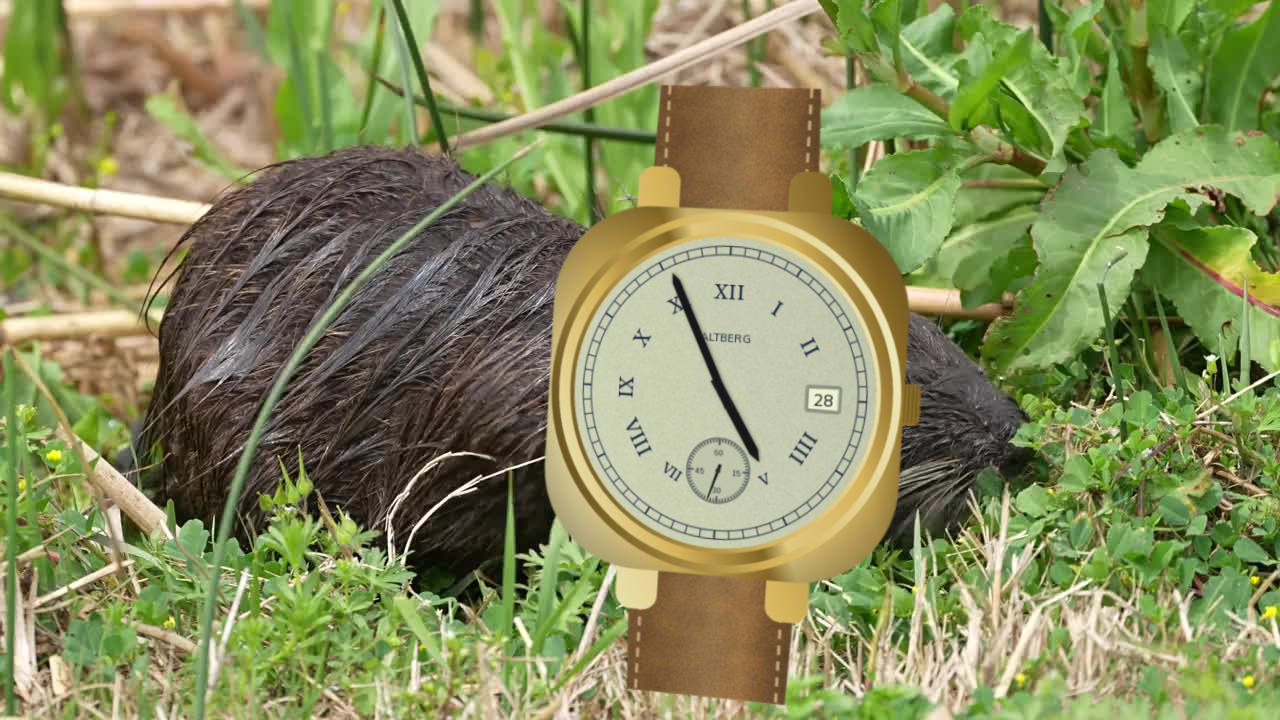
4.55.33
